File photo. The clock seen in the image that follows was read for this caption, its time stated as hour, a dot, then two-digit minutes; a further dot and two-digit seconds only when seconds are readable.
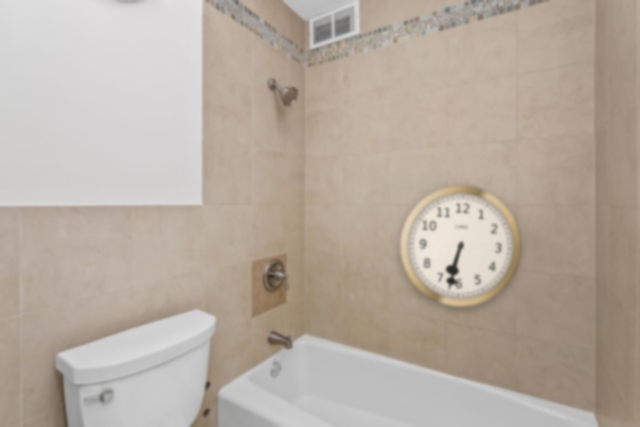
6.32
